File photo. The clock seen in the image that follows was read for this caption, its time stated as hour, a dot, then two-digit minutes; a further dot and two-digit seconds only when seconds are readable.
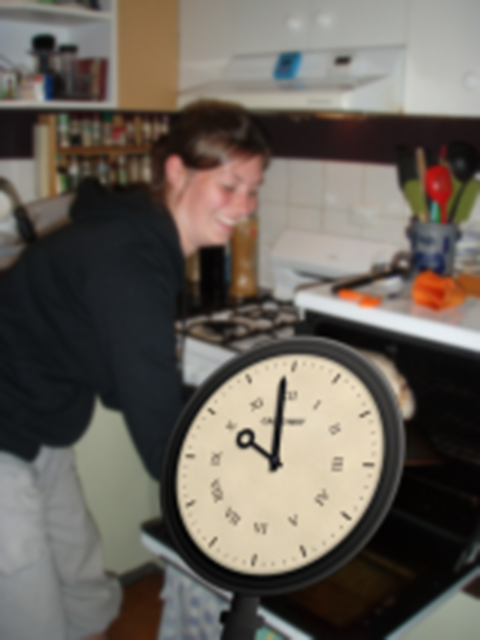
9.59
